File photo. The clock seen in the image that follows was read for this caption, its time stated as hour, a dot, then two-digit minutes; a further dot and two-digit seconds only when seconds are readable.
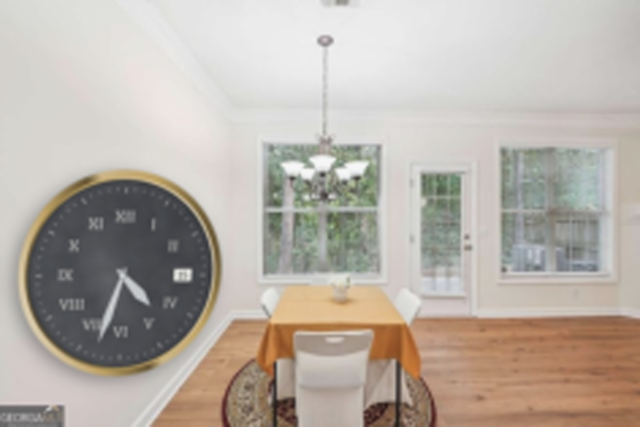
4.33
